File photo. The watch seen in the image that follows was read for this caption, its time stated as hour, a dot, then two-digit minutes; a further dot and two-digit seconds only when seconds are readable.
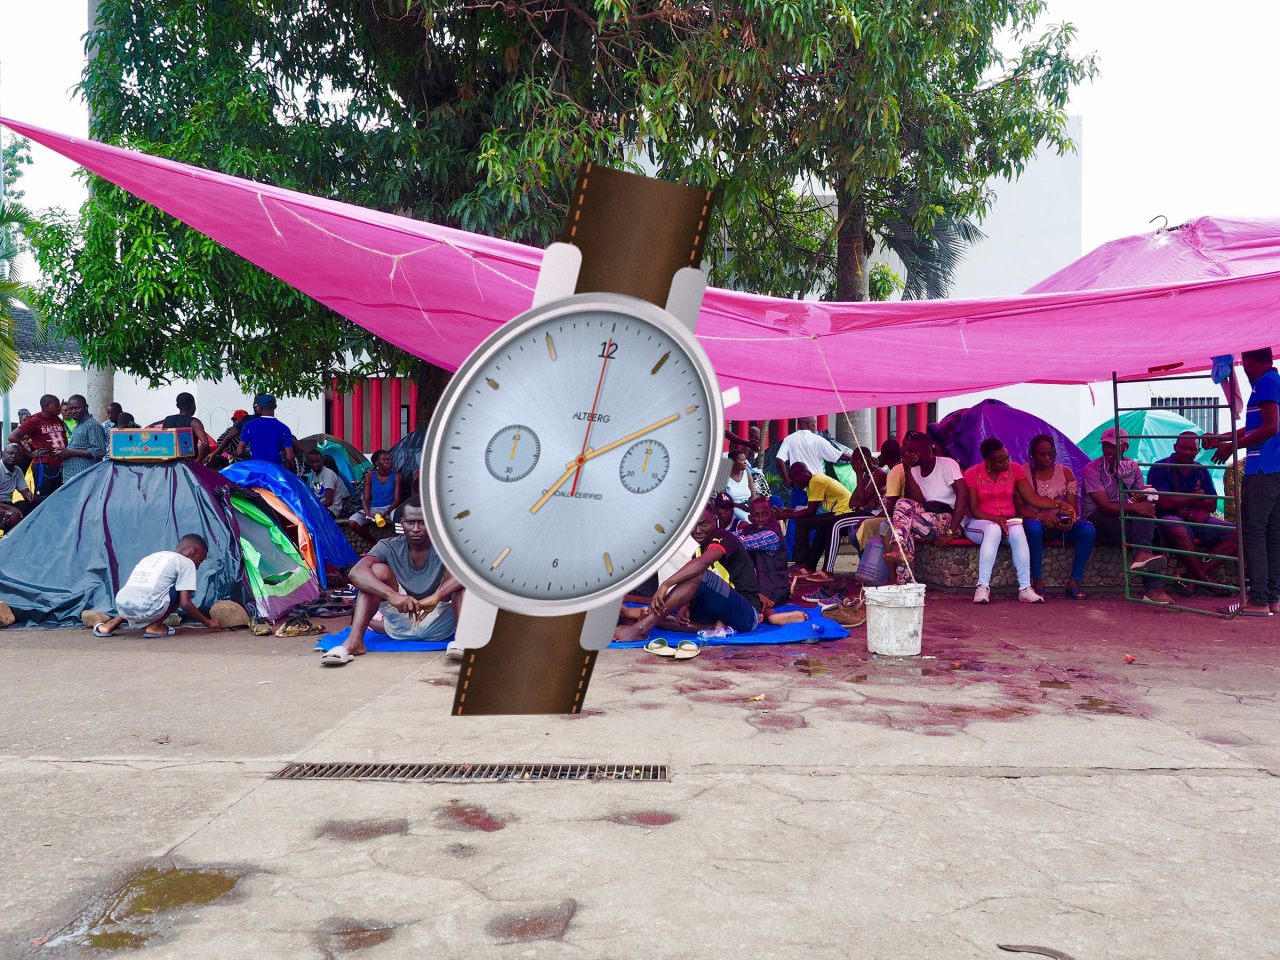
7.10
